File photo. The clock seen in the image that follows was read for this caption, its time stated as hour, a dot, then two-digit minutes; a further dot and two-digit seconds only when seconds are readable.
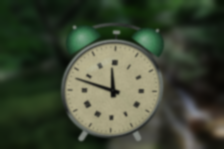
11.48
